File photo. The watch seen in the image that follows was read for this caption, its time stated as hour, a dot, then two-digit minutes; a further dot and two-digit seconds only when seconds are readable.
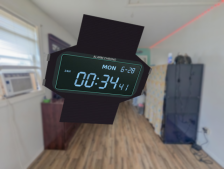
0.34.41
